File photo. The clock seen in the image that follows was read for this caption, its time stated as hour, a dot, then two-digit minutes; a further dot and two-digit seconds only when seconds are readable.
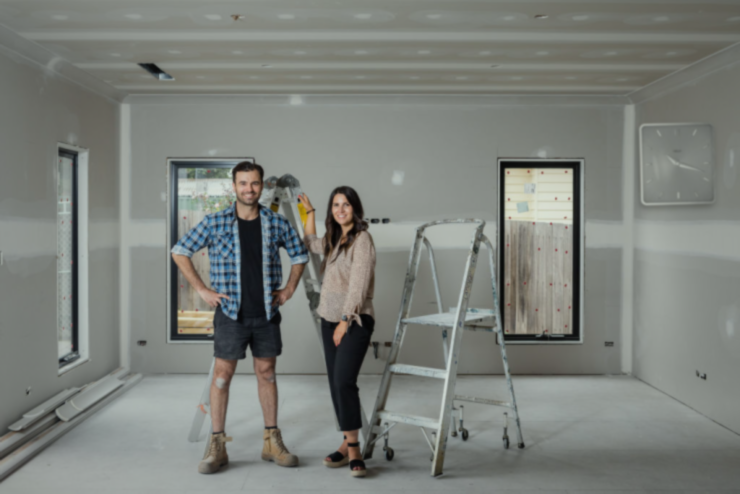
10.18
